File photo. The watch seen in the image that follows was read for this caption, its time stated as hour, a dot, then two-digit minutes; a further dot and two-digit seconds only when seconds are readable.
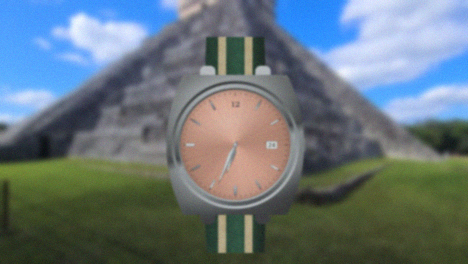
6.34
